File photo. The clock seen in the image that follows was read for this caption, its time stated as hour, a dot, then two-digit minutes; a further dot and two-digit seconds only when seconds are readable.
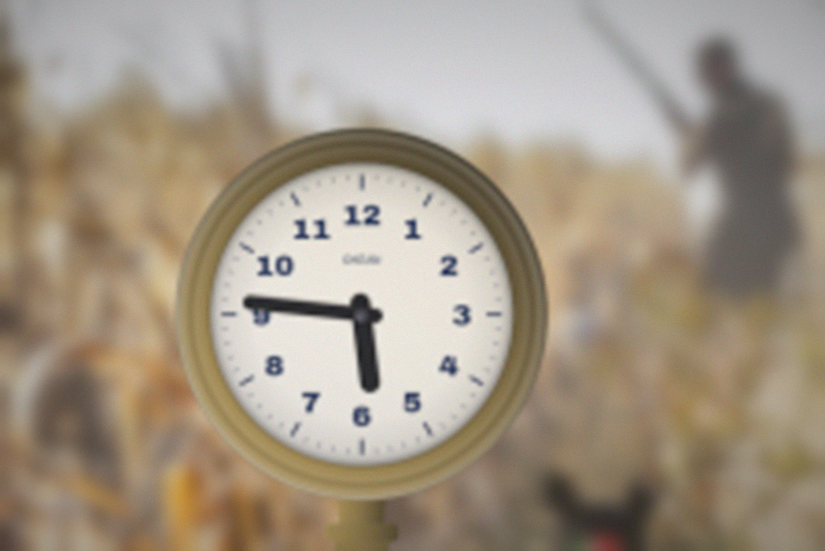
5.46
